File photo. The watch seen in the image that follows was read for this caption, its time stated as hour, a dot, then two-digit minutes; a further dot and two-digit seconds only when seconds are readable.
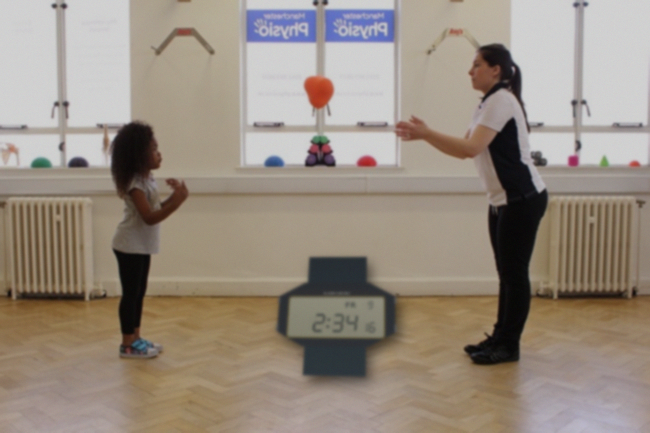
2.34
